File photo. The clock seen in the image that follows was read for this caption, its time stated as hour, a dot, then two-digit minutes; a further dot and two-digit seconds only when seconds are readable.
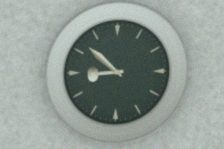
8.52
